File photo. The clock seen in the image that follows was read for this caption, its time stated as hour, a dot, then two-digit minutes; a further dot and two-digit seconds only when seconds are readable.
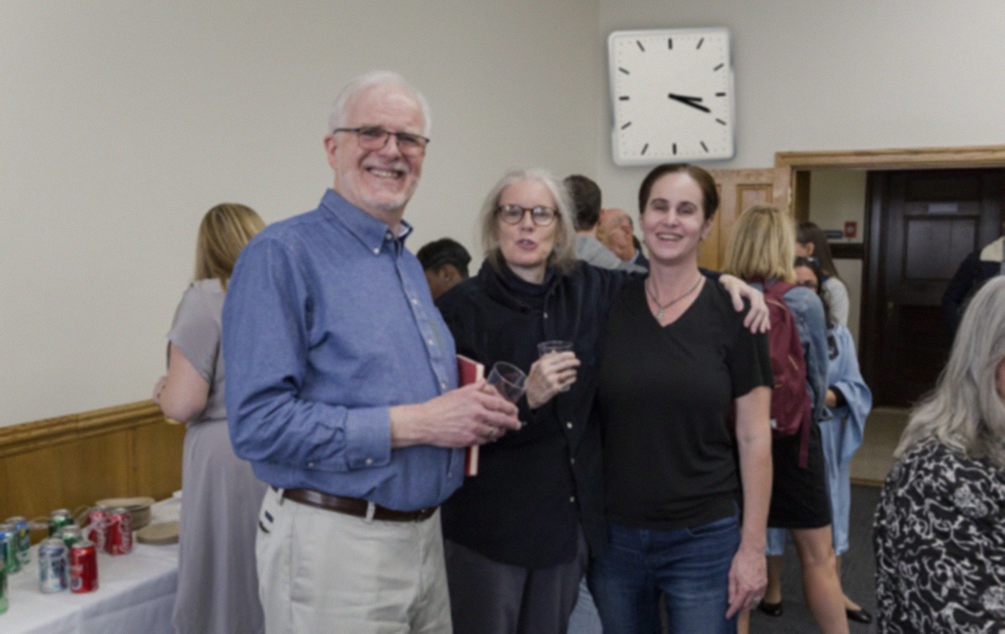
3.19
